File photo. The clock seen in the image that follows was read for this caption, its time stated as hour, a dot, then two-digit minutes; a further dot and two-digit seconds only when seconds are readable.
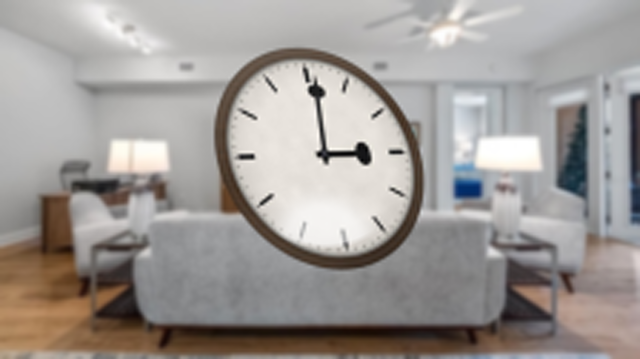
3.01
